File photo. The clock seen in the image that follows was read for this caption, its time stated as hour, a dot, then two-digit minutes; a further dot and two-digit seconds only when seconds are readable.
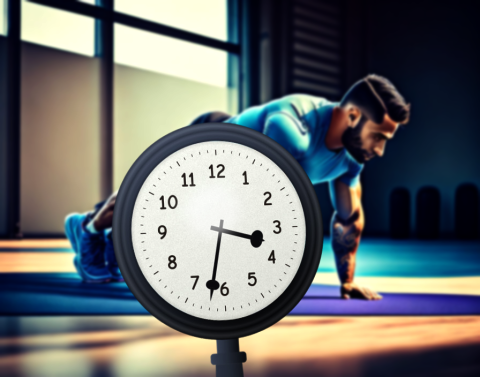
3.32
